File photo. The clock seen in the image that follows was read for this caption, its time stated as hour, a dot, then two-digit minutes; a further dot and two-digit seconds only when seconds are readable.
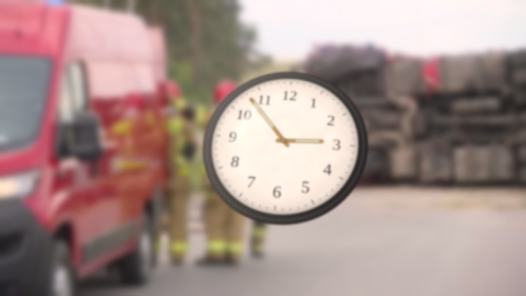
2.53
